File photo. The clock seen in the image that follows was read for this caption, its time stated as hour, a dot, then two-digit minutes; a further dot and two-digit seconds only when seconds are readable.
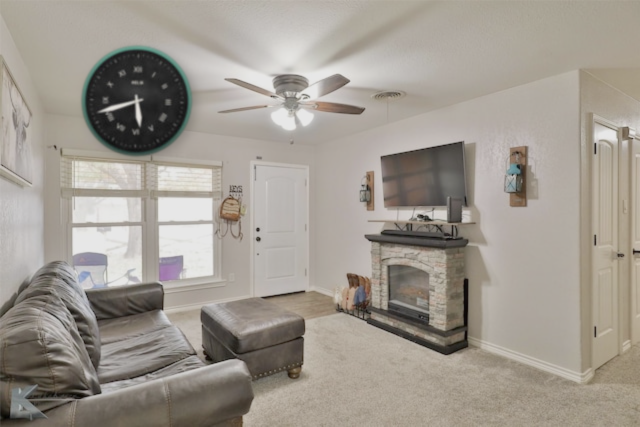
5.42
